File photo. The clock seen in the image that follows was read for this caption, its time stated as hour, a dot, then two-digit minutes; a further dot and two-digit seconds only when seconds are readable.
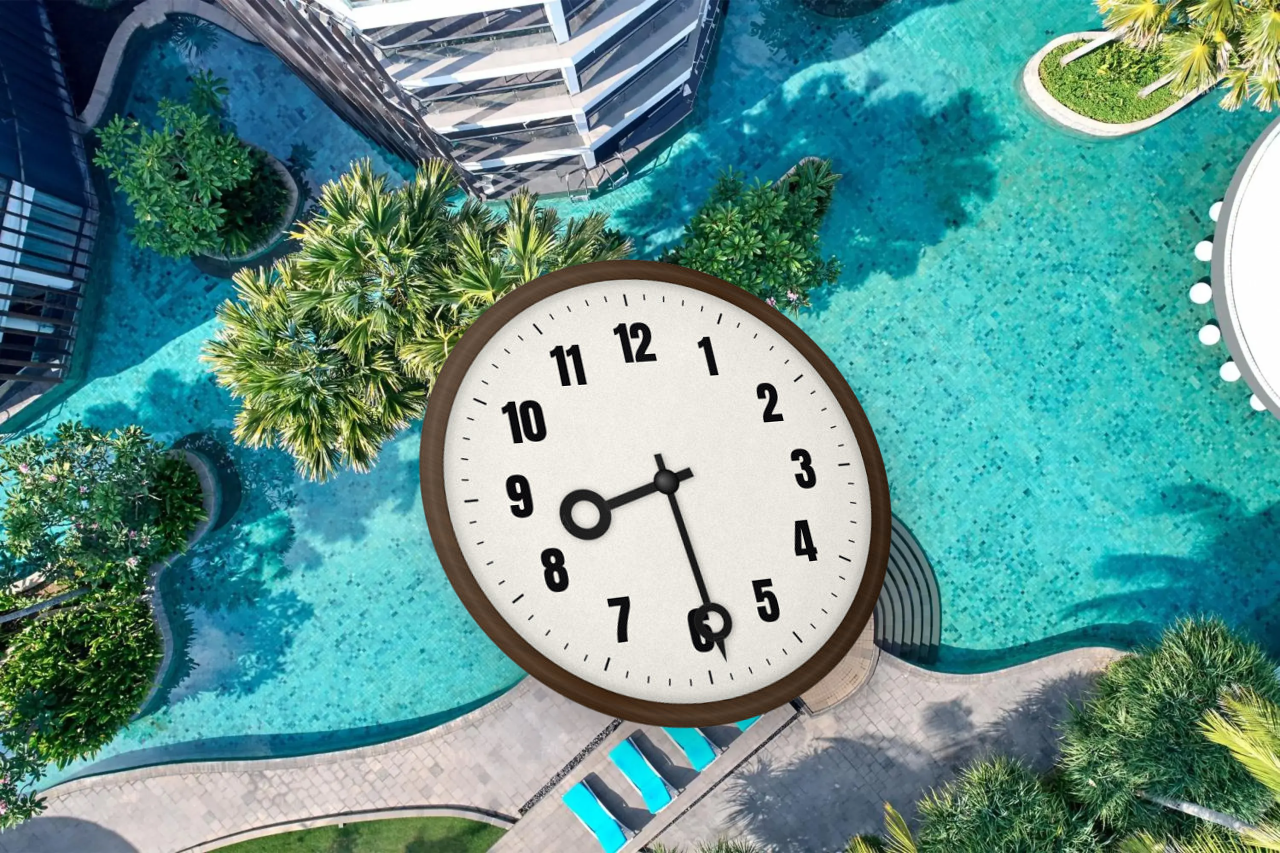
8.29
